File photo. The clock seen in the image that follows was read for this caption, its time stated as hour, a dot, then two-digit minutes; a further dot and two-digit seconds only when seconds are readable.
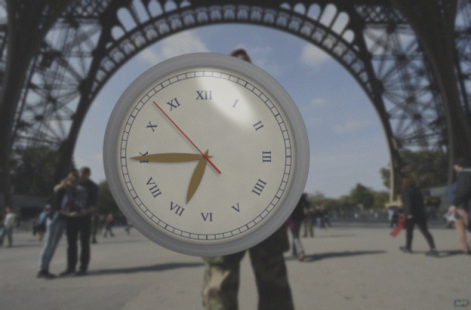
6.44.53
